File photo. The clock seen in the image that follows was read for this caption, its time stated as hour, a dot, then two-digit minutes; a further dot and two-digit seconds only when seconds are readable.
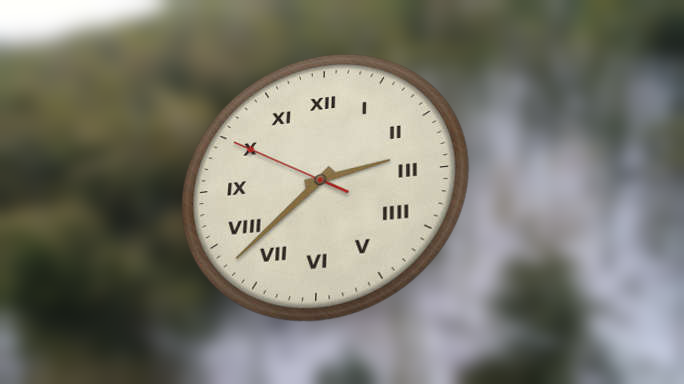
2.37.50
